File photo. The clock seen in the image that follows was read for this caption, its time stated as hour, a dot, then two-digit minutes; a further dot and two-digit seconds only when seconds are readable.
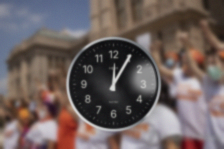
12.05
